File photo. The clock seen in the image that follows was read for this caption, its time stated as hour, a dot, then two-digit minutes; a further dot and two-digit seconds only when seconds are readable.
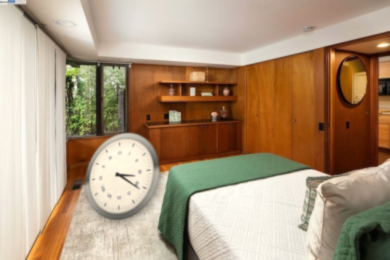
3.21
